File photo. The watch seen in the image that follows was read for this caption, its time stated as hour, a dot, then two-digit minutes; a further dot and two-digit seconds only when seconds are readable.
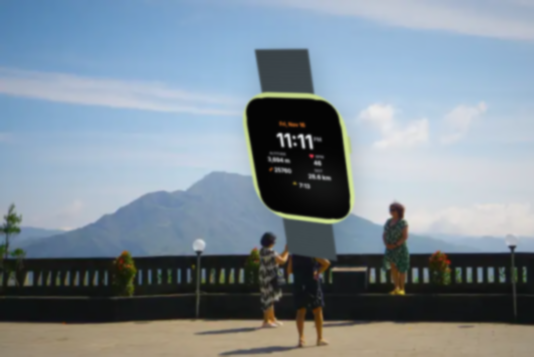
11.11
